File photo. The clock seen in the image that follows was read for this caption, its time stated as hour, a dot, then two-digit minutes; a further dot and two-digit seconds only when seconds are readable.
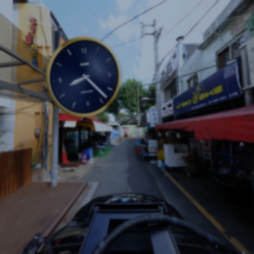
8.23
